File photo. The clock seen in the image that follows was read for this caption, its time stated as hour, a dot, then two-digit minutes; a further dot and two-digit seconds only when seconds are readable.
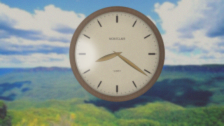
8.21
